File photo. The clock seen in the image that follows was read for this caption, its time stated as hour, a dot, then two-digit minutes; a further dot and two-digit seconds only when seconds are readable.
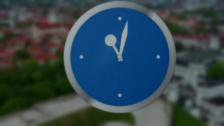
11.02
